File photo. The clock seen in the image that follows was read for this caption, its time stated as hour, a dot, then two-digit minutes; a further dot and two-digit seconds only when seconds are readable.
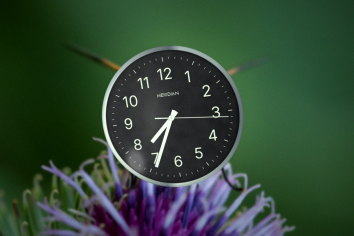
7.34.16
